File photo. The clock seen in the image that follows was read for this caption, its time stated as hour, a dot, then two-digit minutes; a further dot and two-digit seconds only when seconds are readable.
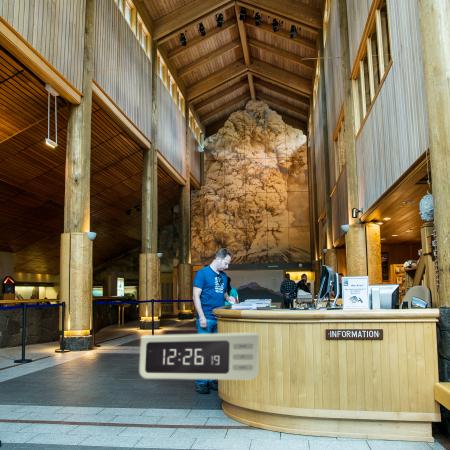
12.26
